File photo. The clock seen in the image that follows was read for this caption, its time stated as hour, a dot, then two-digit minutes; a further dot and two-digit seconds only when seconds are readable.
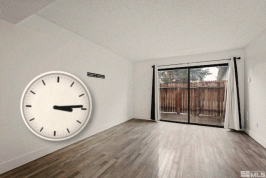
3.14
